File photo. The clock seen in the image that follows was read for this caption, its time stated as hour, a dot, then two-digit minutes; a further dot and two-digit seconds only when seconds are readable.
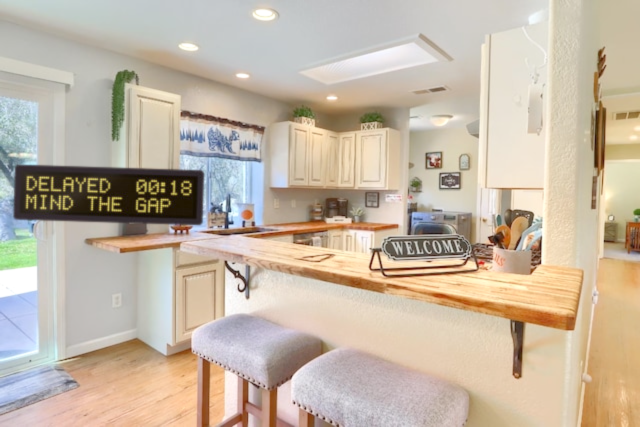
0.18
